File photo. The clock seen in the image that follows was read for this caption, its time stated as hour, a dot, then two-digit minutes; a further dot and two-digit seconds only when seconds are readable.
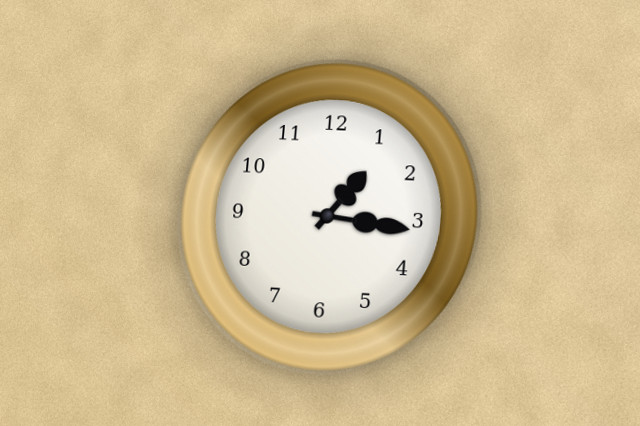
1.16
